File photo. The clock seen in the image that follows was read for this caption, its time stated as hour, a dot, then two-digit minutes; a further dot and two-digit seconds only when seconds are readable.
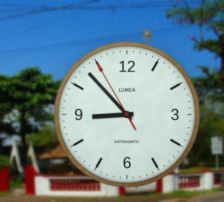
8.52.55
